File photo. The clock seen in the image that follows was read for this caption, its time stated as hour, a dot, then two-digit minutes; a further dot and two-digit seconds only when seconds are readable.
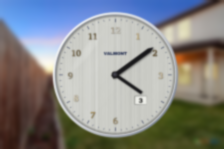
4.09
